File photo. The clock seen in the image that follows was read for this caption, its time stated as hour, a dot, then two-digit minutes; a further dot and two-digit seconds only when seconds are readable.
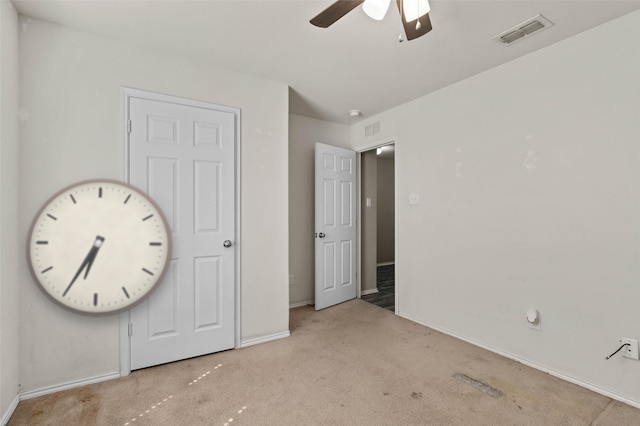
6.35
